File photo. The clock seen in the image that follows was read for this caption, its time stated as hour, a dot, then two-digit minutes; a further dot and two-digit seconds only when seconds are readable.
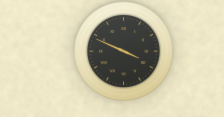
3.49
